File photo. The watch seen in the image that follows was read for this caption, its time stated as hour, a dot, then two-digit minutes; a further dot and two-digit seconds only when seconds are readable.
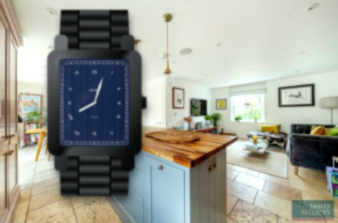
8.03
